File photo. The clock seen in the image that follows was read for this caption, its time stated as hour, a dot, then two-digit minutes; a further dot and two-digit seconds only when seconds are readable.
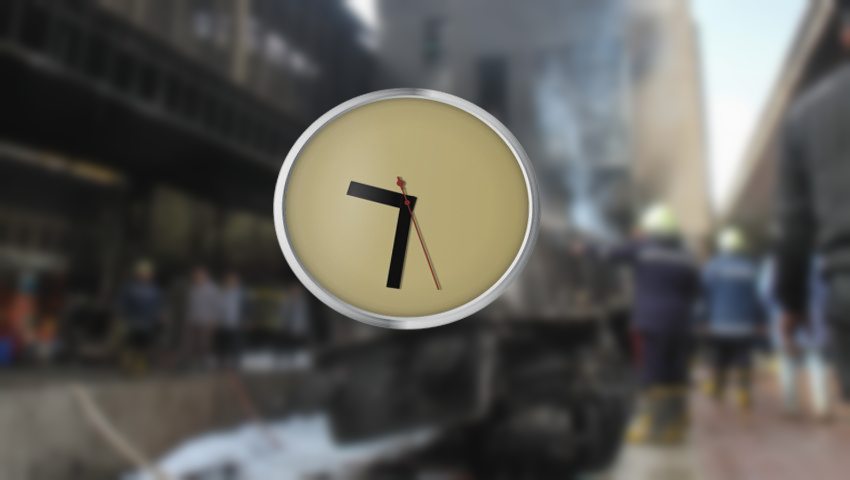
9.31.27
